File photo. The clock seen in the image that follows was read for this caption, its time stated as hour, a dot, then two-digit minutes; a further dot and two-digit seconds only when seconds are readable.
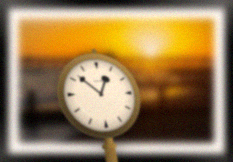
12.52
